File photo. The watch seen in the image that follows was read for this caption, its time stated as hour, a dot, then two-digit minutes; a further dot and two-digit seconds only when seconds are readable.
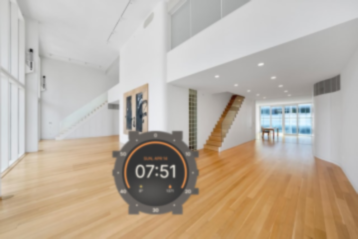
7.51
